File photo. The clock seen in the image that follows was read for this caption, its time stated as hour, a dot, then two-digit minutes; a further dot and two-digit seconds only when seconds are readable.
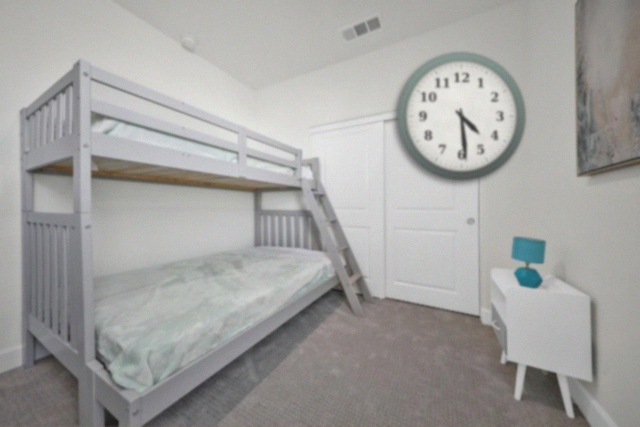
4.29
